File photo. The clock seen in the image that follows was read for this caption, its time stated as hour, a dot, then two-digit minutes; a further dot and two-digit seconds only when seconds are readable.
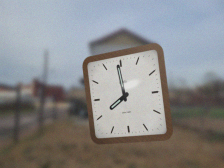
7.59
